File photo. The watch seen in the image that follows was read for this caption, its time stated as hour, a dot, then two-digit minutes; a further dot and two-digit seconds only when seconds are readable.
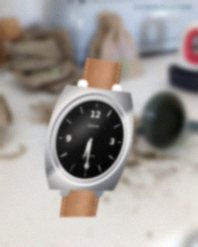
6.30
